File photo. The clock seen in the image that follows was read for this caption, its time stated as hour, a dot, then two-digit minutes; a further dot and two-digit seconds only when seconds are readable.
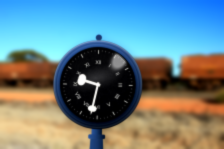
9.32
